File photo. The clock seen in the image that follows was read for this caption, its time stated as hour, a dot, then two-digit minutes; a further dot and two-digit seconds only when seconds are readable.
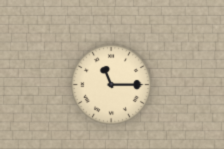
11.15
